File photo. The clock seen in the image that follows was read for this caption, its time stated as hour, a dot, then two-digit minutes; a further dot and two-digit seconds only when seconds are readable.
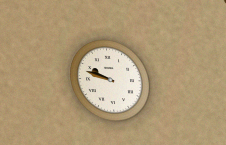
9.48
